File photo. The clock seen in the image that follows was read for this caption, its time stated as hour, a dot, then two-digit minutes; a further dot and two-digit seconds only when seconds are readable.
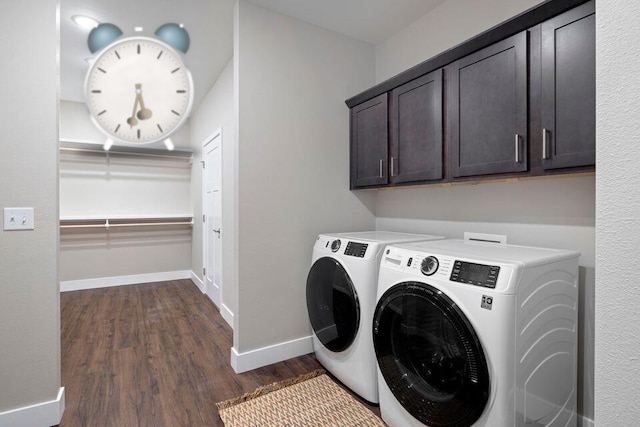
5.32
